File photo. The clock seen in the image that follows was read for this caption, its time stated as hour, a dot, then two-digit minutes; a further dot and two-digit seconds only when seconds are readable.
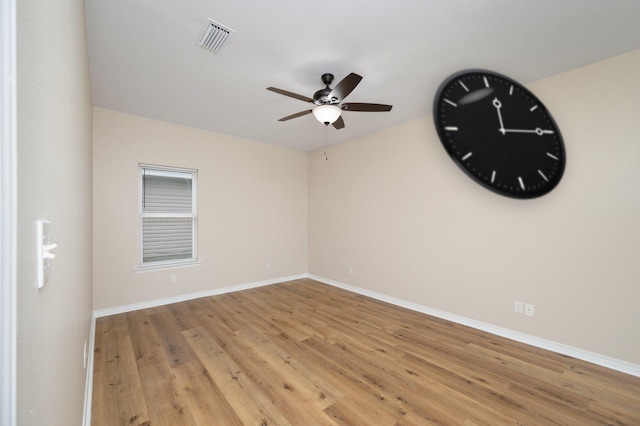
12.15
